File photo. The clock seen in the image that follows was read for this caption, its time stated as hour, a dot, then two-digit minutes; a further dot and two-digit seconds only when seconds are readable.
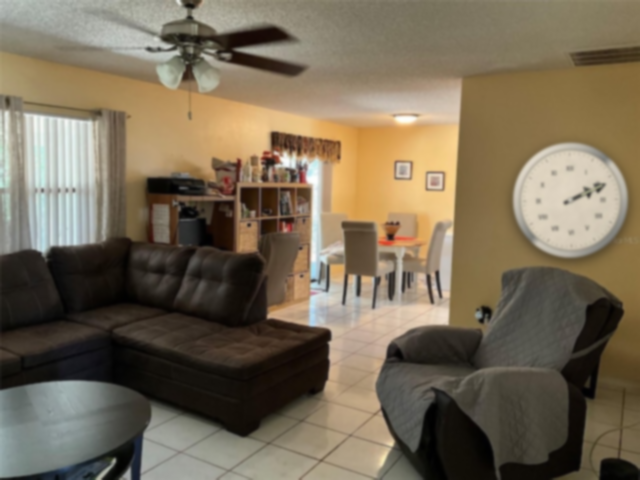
2.11
